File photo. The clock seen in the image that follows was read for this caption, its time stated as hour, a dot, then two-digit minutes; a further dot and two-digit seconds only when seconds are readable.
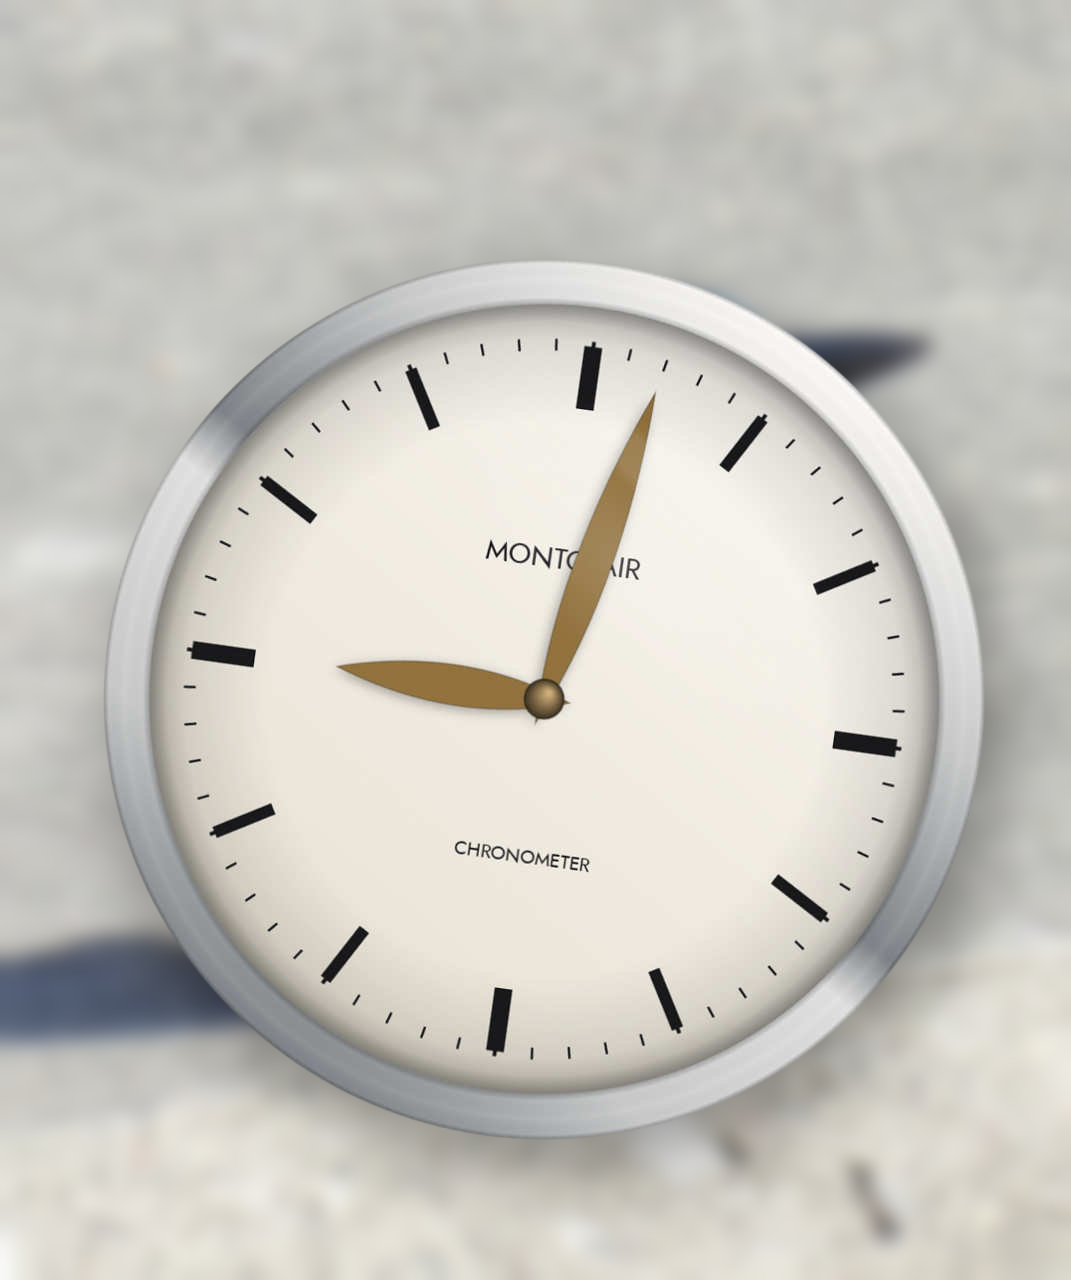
9.02
